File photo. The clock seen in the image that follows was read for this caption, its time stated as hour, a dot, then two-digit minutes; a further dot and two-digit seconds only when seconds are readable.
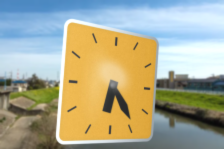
6.24
